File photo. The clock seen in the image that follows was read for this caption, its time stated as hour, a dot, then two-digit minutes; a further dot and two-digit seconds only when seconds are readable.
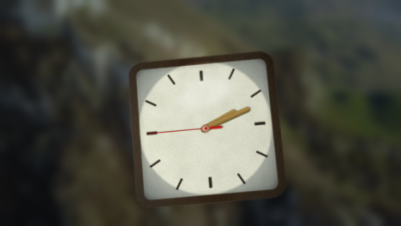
2.11.45
